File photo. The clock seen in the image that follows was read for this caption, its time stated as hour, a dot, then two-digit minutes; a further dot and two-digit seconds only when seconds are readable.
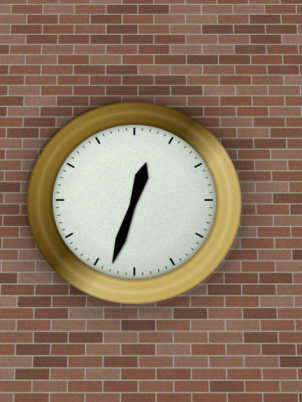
12.33
